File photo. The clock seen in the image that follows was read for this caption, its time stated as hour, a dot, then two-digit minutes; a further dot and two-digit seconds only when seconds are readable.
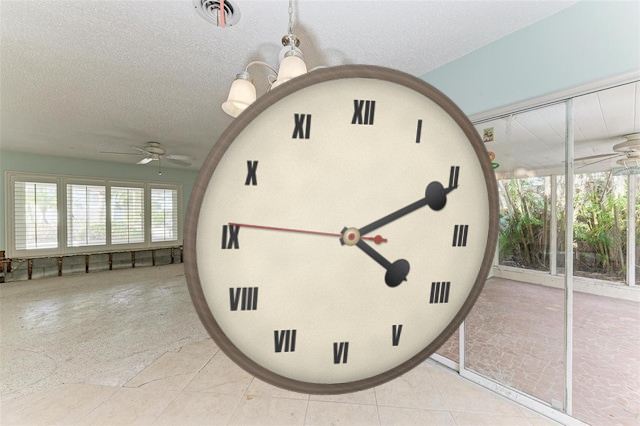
4.10.46
